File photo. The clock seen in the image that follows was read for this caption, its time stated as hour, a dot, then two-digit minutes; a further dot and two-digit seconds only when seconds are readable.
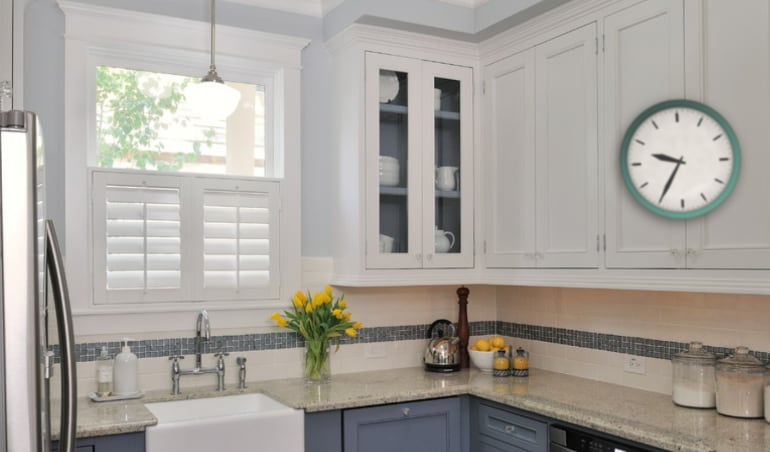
9.35
